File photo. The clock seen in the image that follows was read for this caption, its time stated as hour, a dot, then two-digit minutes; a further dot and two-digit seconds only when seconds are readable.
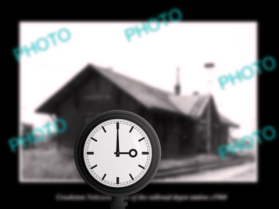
3.00
